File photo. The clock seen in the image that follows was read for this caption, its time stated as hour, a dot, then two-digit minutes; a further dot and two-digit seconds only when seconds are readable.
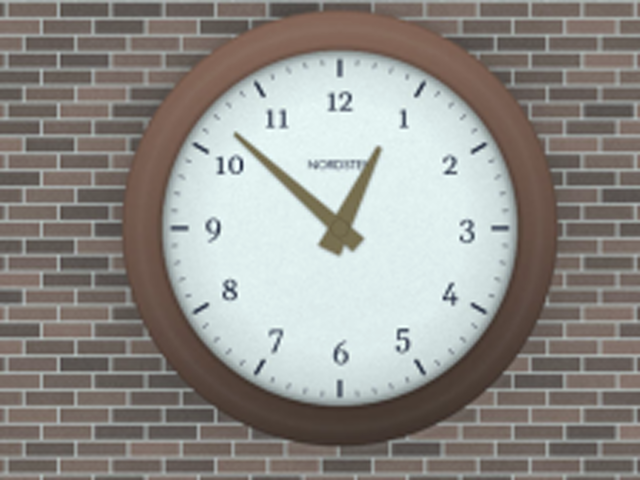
12.52
